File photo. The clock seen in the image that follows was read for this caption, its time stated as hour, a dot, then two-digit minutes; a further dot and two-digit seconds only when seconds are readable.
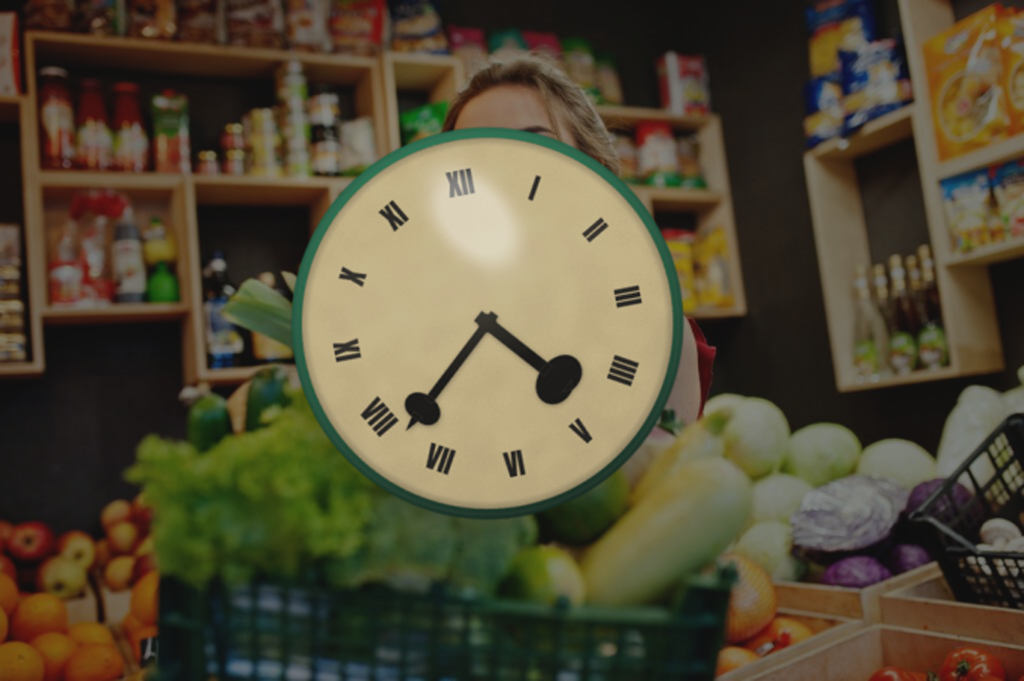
4.38
